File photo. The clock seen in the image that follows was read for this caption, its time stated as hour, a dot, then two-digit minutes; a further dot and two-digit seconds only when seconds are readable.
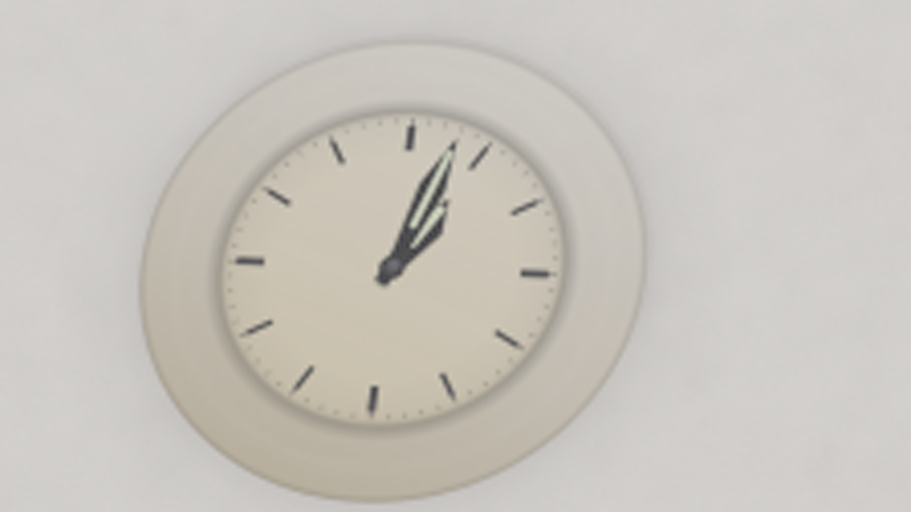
1.03
